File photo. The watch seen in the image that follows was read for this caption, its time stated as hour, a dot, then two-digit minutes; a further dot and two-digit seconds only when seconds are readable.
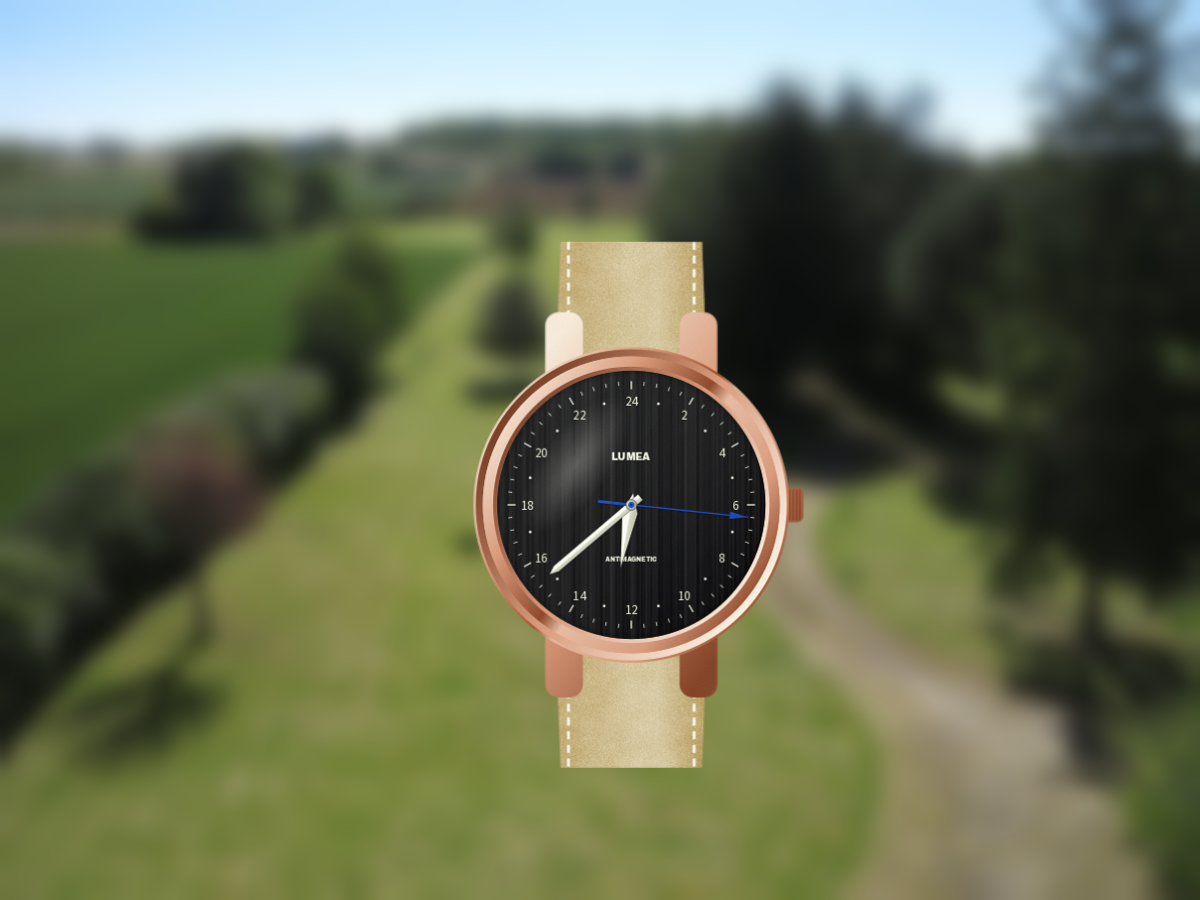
12.38.16
